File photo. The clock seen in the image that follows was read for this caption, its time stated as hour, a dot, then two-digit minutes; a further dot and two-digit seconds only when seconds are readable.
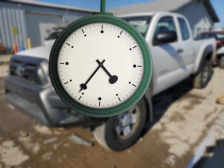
4.36
